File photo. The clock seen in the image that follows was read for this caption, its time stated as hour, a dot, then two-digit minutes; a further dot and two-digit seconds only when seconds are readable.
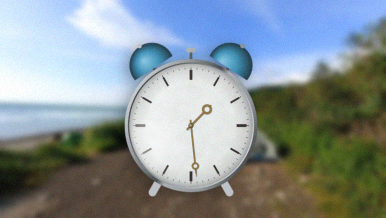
1.29
